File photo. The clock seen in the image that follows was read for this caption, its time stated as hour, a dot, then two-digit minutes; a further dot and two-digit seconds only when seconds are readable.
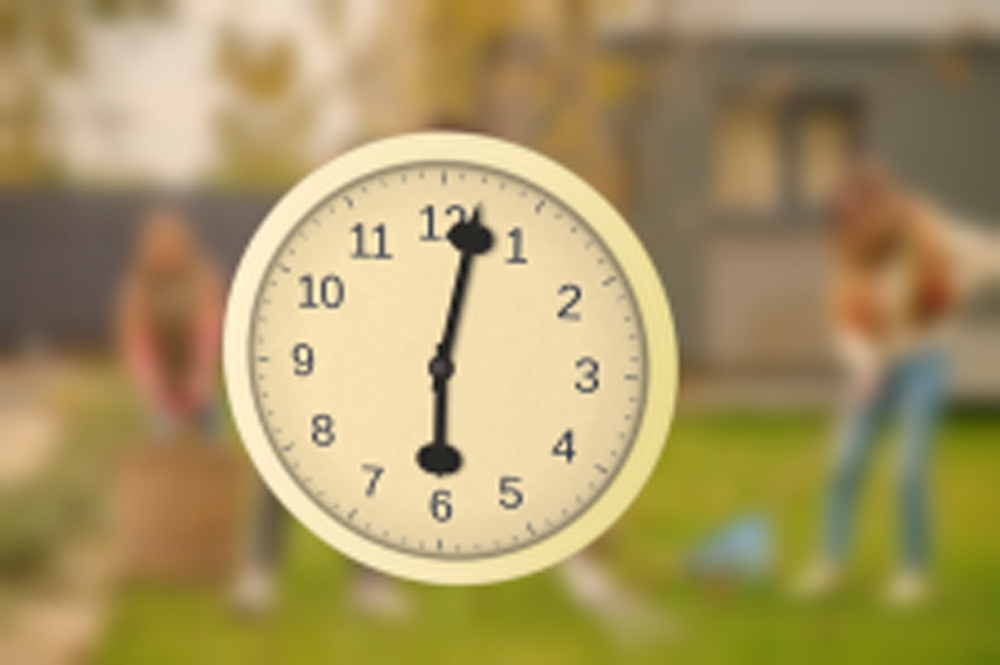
6.02
